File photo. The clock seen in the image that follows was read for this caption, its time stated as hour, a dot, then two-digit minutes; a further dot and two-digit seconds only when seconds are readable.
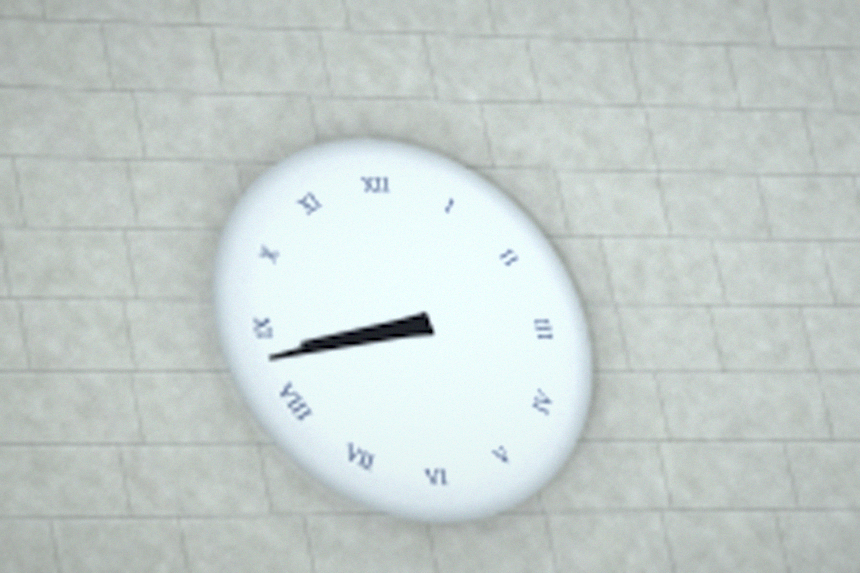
8.43
